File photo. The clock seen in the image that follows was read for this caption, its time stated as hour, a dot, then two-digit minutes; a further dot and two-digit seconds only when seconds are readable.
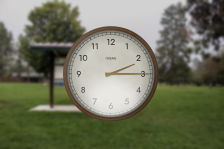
2.15
